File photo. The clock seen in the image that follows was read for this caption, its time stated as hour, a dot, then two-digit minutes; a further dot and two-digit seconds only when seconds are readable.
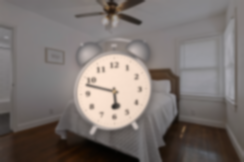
5.48
